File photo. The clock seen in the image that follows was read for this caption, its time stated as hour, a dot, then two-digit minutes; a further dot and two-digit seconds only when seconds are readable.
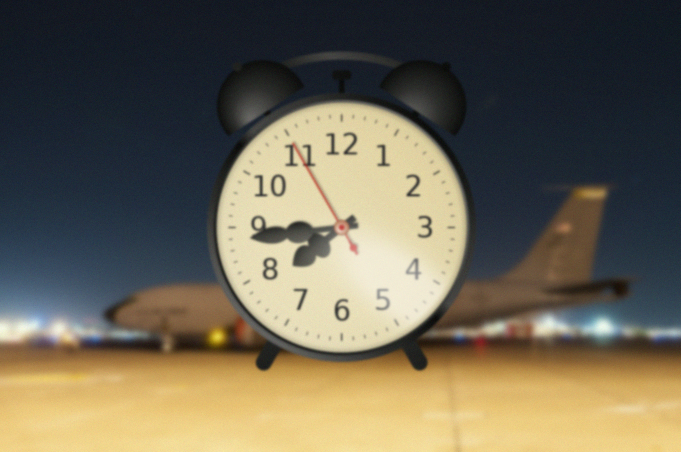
7.43.55
